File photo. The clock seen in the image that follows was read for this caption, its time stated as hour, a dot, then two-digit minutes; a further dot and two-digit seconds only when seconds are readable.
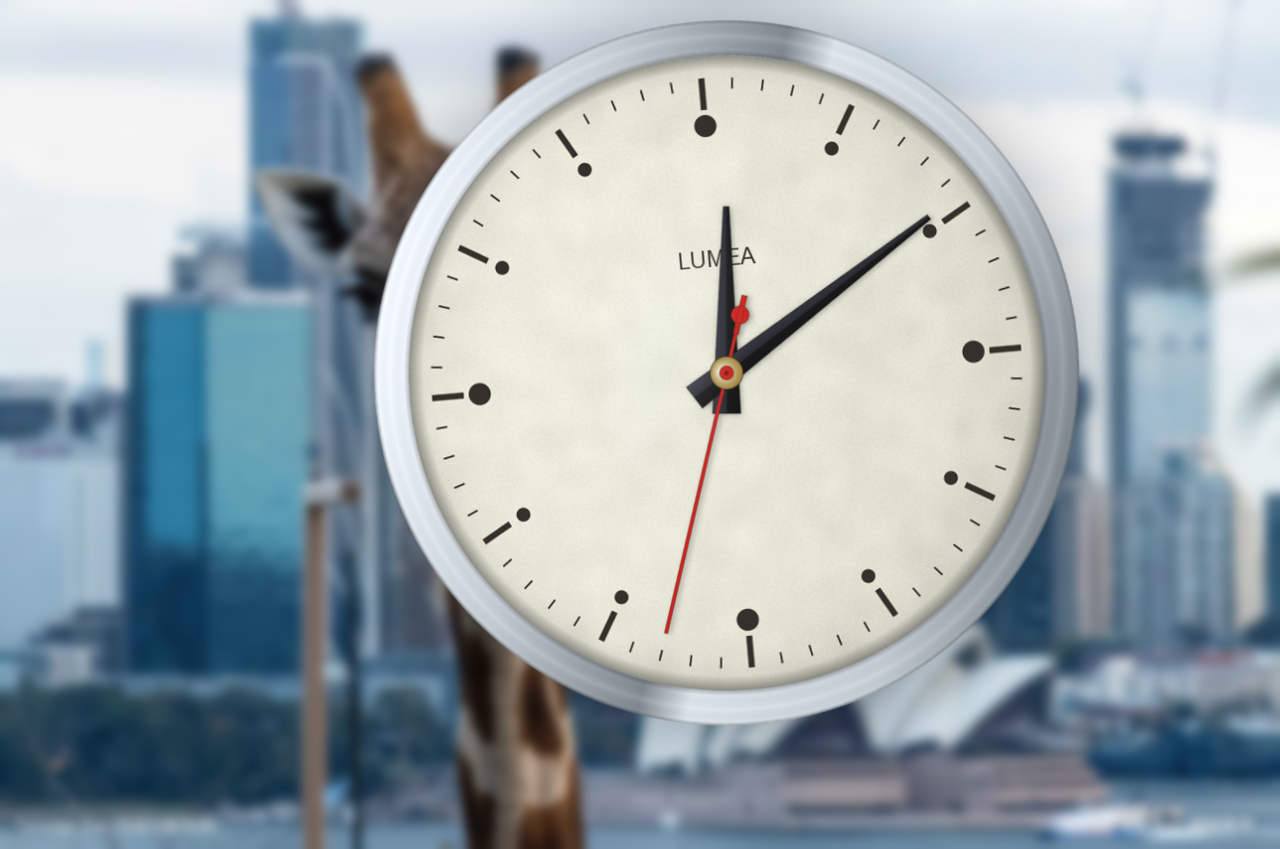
12.09.33
